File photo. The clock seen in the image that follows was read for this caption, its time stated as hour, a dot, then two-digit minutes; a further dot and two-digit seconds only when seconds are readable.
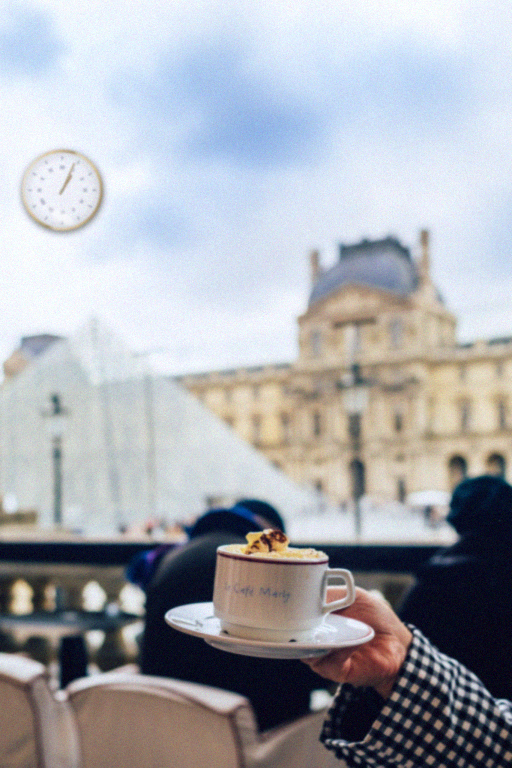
1.04
